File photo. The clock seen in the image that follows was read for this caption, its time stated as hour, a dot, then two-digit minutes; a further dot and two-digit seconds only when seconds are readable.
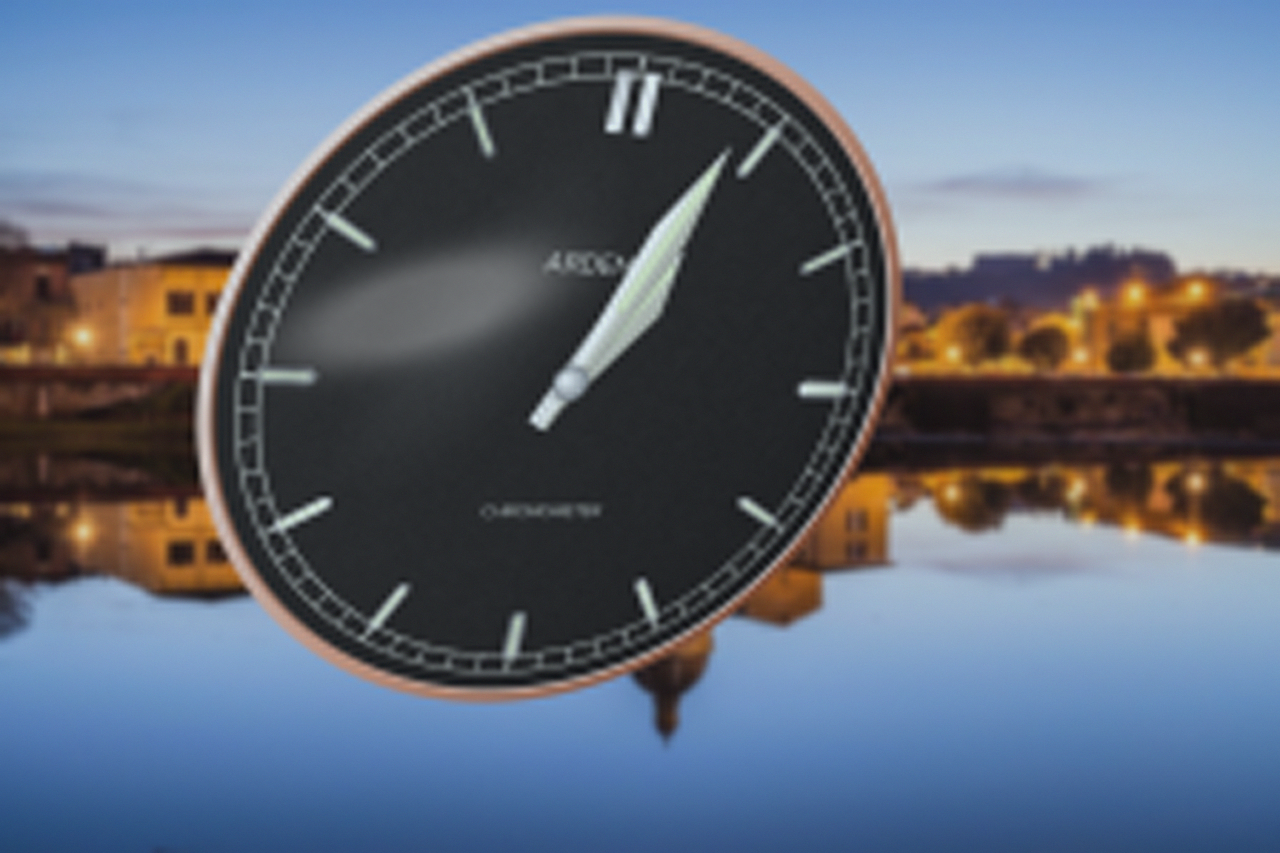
1.04
